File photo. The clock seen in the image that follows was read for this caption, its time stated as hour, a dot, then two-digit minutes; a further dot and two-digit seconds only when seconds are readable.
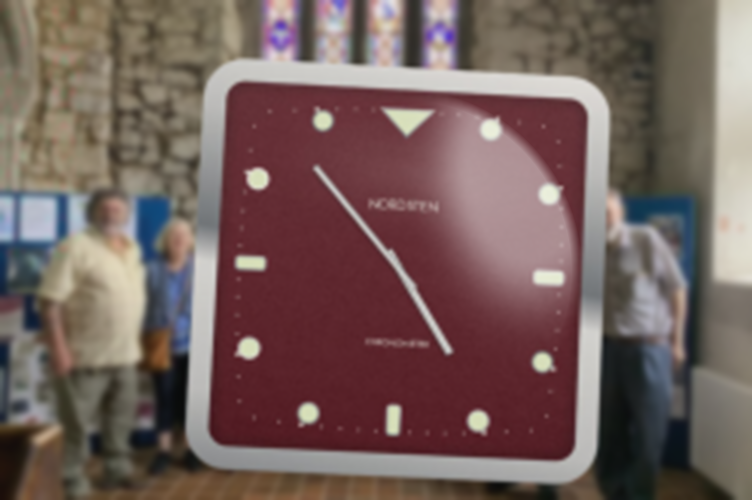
4.53
